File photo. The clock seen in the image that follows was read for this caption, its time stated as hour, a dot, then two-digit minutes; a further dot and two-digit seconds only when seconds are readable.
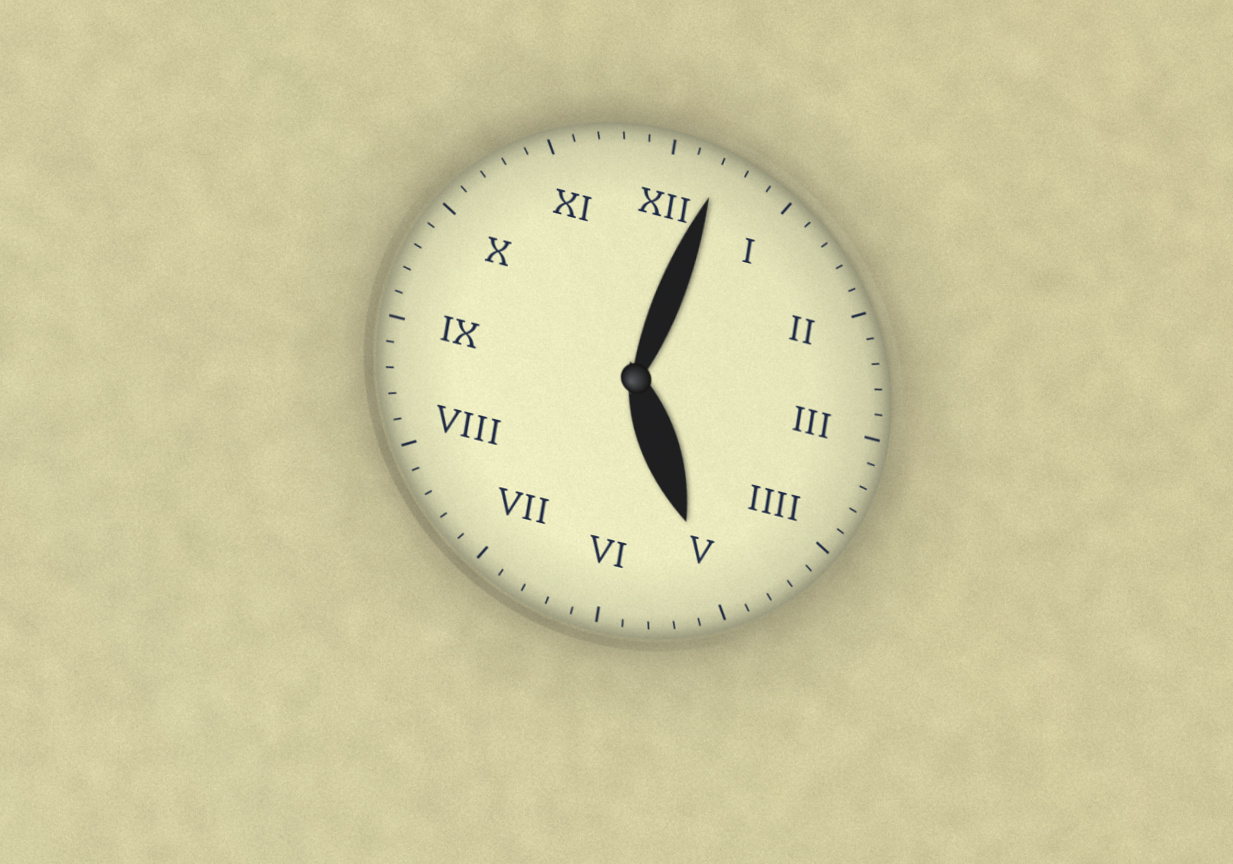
5.02
